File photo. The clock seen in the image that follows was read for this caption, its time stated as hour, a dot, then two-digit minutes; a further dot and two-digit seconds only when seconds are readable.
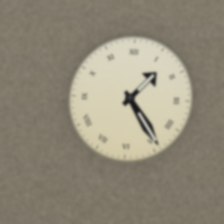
1.24
